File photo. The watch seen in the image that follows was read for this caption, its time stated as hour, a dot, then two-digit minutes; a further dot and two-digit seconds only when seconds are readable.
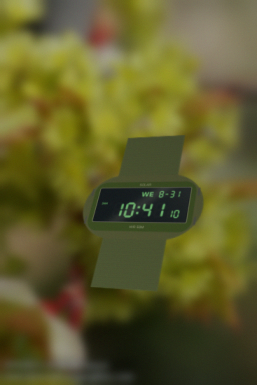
10.41
